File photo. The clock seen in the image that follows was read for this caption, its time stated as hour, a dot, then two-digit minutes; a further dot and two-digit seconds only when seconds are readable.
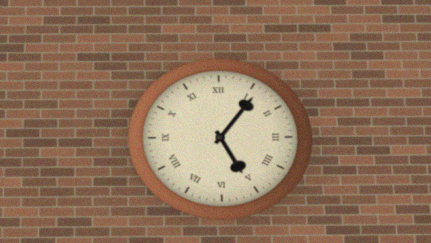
5.06
